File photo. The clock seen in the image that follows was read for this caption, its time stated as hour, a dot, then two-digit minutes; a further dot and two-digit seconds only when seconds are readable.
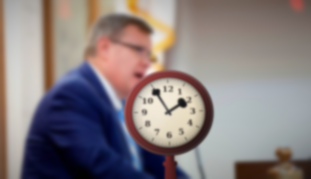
1.55
